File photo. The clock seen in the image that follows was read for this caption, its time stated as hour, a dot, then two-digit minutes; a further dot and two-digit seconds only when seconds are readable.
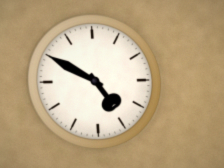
4.50
